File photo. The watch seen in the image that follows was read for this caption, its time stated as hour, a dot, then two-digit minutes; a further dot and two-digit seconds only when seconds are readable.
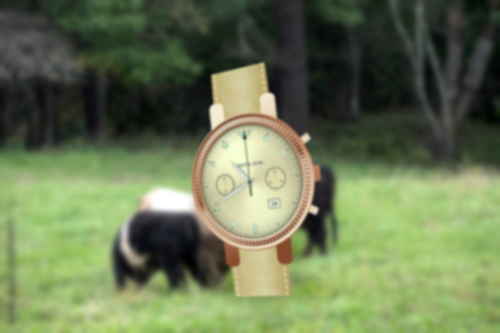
10.41
